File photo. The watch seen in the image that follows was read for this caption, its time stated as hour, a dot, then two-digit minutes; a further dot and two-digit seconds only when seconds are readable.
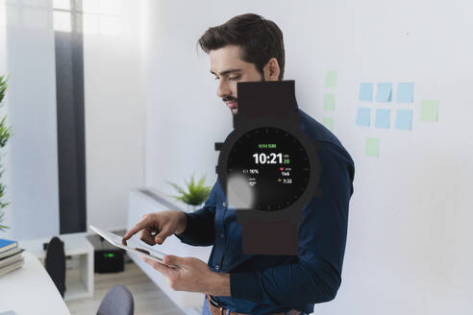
10.21
